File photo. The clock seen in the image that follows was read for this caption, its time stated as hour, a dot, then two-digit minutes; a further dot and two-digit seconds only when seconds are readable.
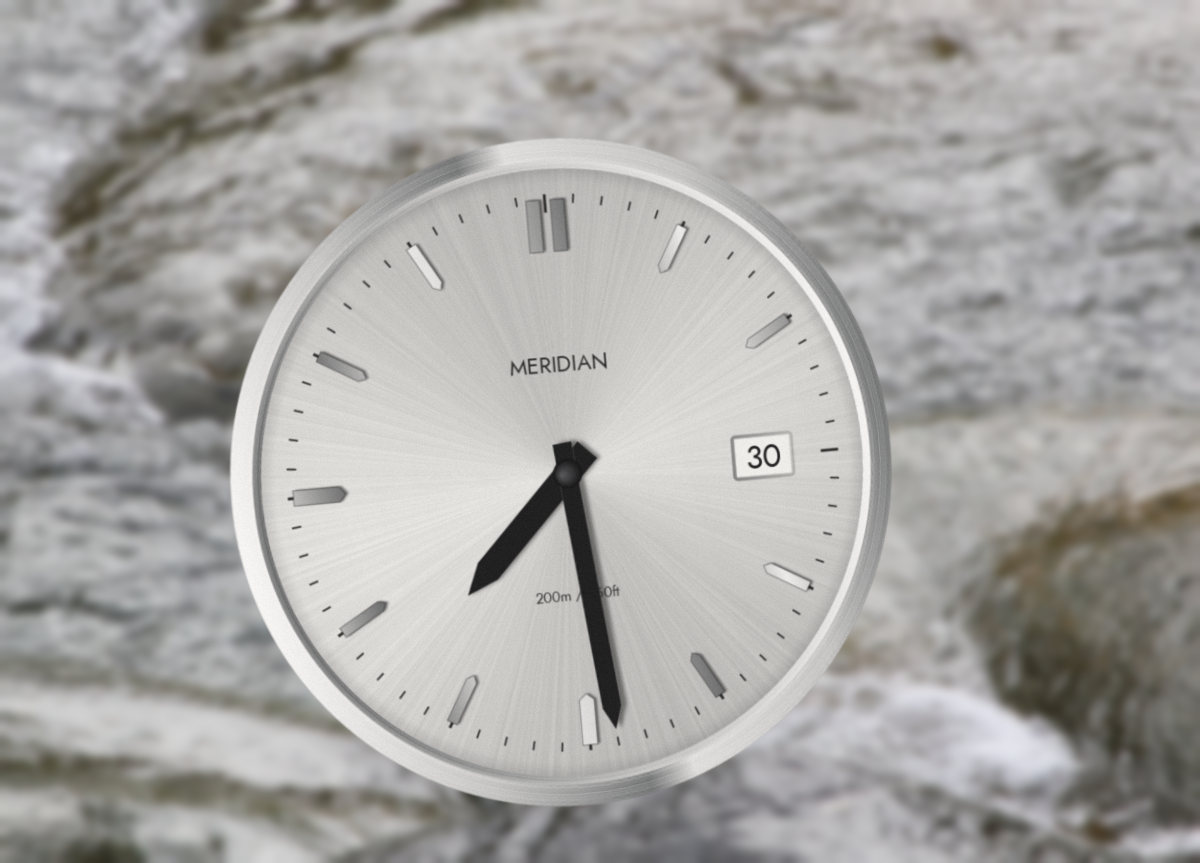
7.29
